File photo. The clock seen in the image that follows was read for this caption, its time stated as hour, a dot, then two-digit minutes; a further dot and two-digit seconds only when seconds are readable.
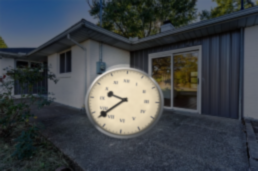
9.38
